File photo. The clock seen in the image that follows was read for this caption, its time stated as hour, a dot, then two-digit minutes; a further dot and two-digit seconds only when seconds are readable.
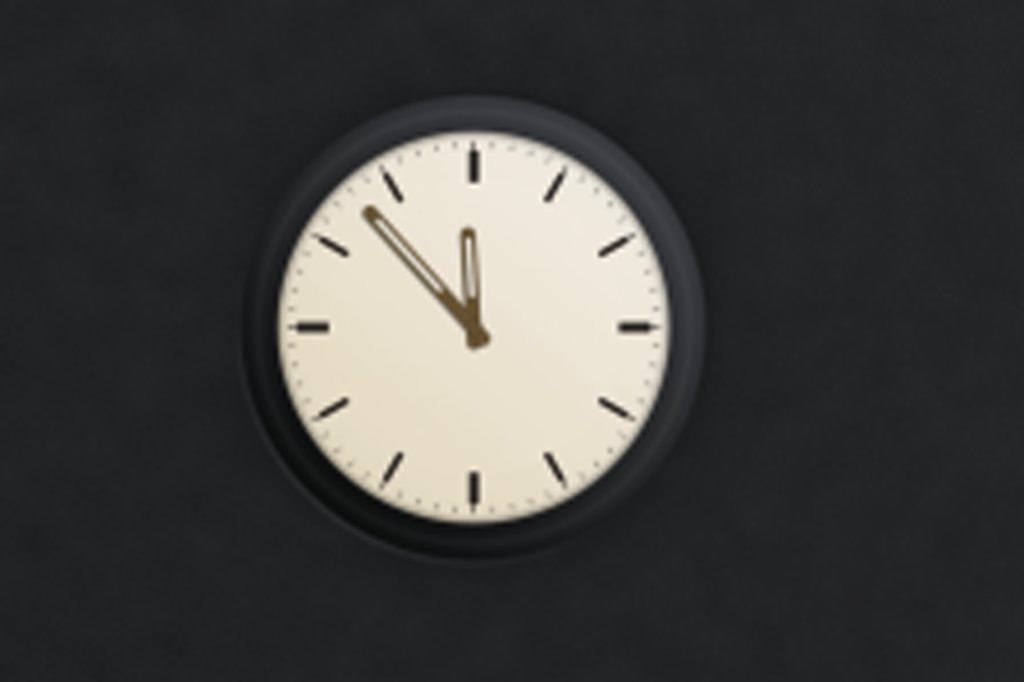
11.53
